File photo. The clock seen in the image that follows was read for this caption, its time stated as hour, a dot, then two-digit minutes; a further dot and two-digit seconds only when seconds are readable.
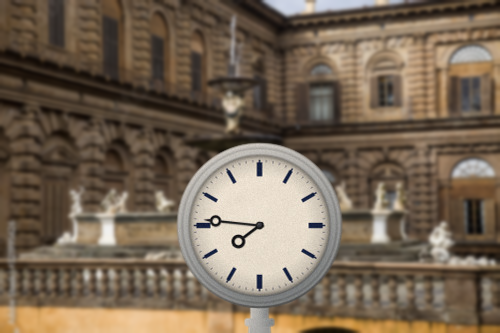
7.46
